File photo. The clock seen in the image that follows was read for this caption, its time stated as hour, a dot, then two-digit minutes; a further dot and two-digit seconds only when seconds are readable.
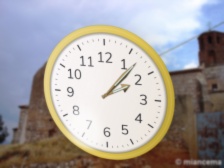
2.07
